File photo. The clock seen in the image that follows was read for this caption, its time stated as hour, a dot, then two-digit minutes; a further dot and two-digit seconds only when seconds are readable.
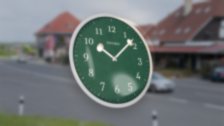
10.08
